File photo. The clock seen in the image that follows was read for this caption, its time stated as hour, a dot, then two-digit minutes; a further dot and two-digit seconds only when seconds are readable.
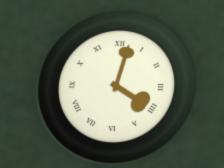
4.02
